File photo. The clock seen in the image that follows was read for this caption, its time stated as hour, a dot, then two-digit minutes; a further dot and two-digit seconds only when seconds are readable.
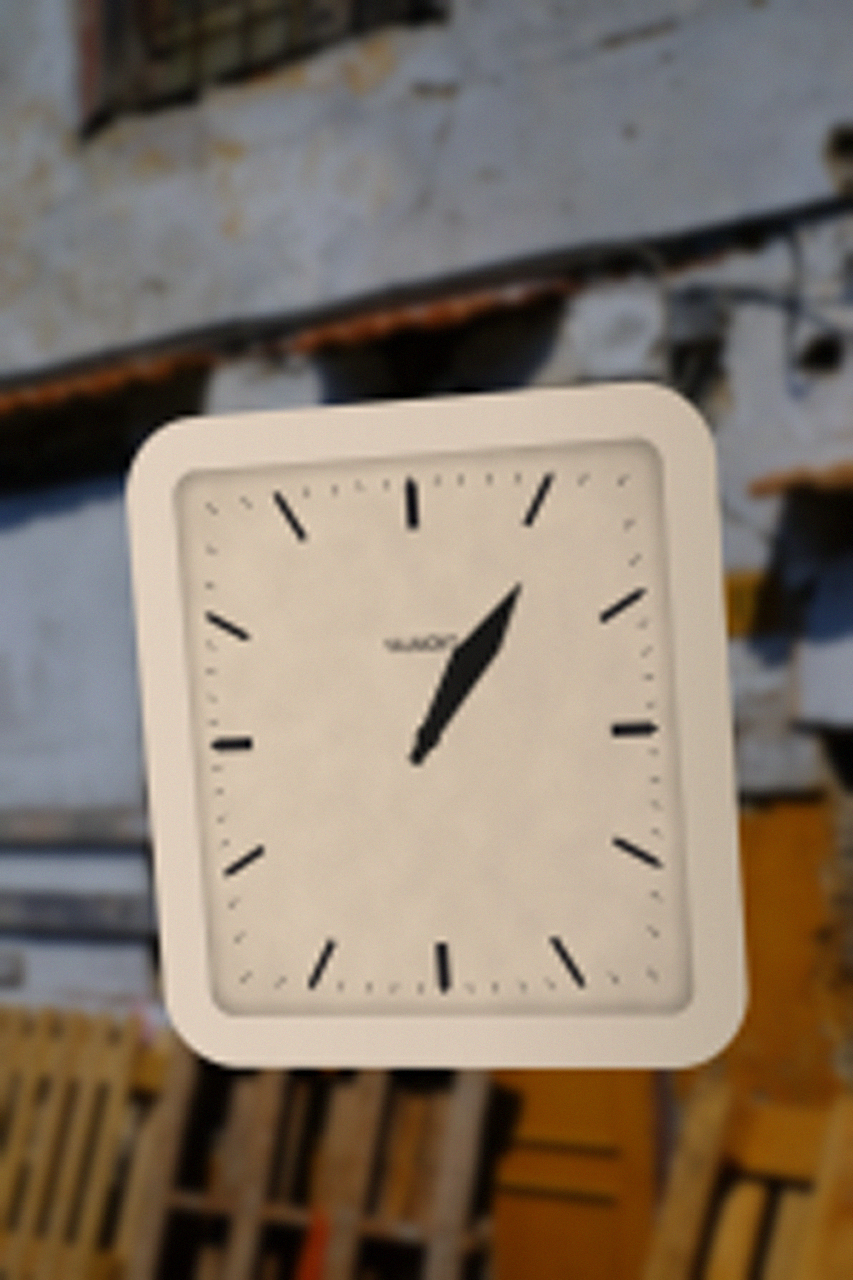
1.06
